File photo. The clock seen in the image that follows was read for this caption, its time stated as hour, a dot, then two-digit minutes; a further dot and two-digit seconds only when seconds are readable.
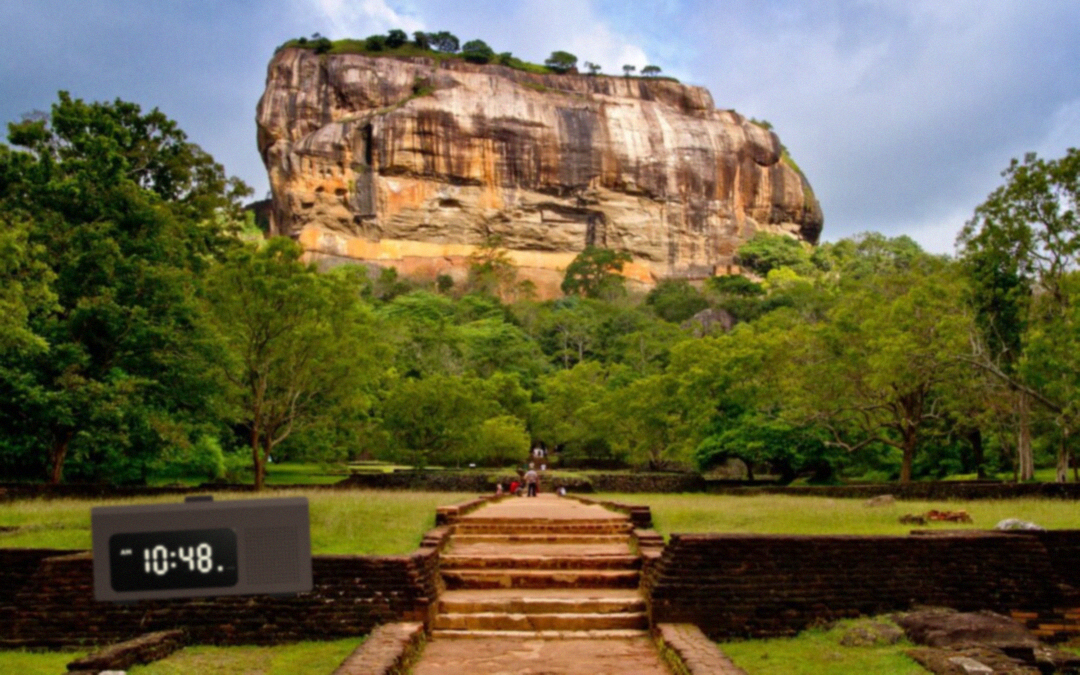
10.48
